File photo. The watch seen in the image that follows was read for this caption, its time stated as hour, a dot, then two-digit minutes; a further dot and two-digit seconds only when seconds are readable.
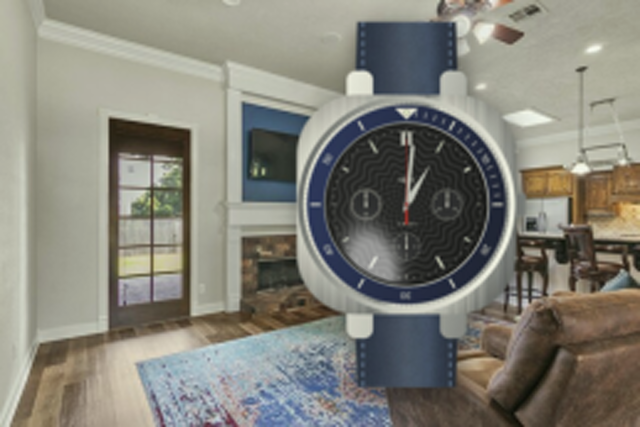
1.01
